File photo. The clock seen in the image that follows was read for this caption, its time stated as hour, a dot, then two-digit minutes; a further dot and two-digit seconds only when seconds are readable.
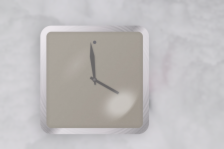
3.59
